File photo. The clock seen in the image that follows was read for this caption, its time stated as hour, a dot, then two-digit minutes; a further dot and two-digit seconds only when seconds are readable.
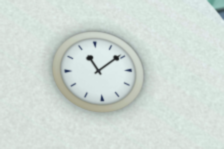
11.09
